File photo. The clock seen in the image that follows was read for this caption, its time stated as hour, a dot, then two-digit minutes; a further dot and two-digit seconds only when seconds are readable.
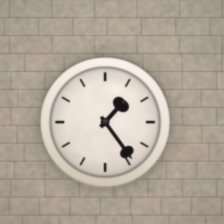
1.24
